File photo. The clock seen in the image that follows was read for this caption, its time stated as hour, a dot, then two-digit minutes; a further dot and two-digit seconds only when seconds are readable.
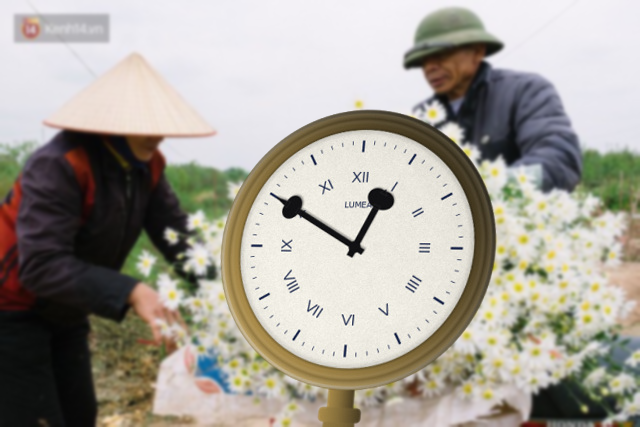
12.50
